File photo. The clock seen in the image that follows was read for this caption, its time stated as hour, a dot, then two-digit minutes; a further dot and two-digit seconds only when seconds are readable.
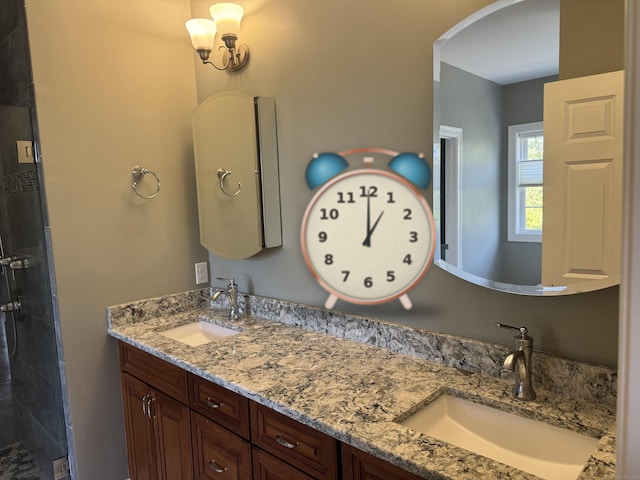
1.00
